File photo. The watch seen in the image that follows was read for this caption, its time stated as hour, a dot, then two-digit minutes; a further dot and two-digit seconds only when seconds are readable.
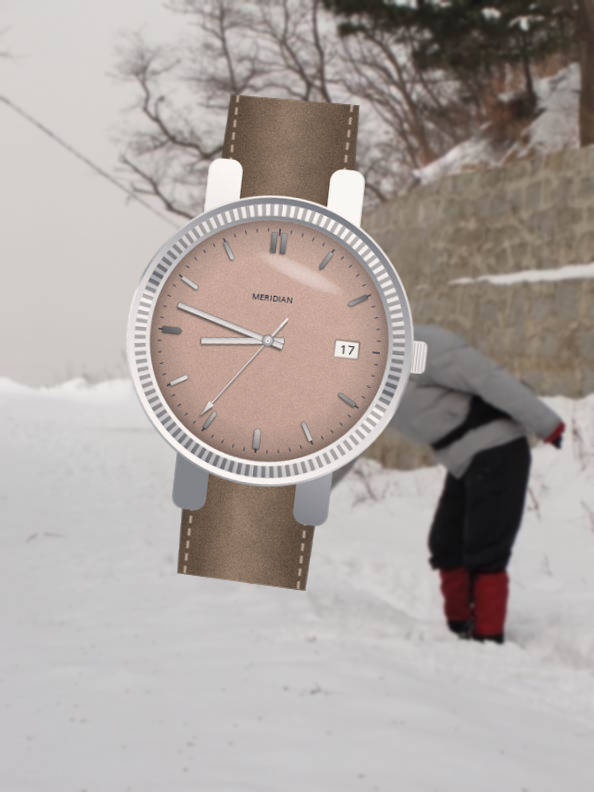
8.47.36
